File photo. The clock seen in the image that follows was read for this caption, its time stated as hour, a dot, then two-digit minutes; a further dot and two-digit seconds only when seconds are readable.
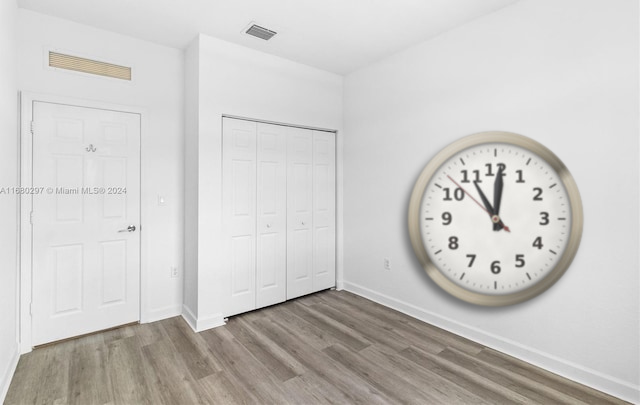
11.00.52
